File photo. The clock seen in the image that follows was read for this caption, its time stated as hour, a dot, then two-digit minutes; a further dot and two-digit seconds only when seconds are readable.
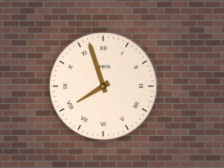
7.57
